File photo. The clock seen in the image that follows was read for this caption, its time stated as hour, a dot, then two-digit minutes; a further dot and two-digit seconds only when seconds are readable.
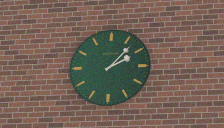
2.07
